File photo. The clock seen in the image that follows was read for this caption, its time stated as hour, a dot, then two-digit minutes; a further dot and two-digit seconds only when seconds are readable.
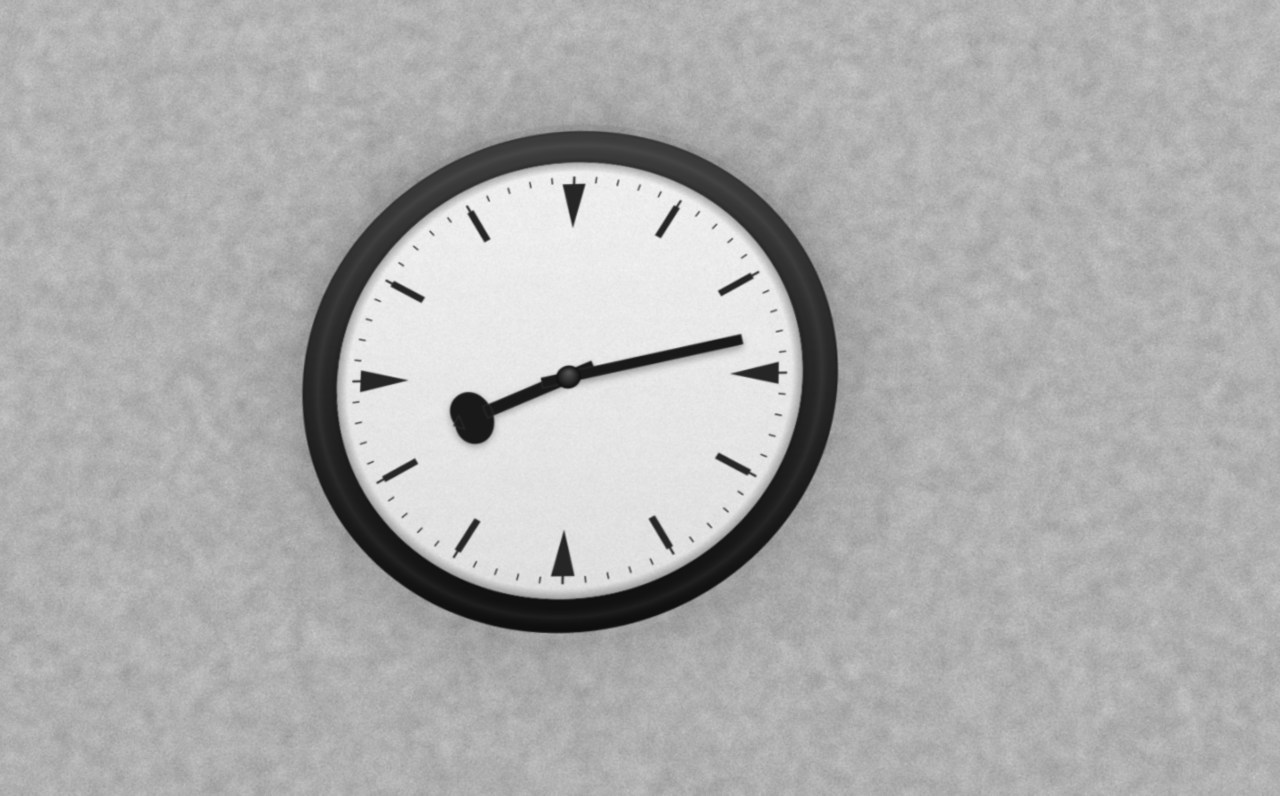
8.13
